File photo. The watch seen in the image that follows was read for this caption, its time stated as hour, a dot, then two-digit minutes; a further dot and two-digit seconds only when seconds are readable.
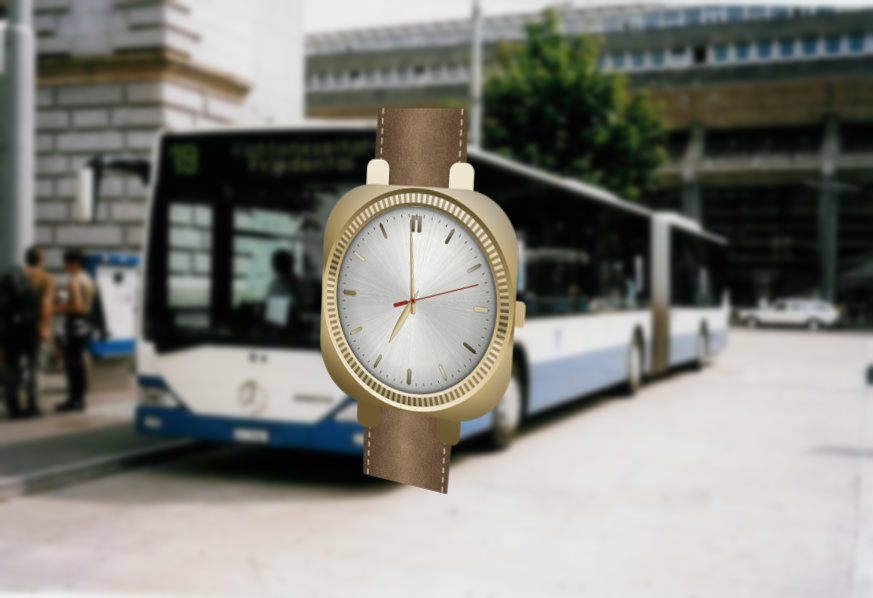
6.59.12
